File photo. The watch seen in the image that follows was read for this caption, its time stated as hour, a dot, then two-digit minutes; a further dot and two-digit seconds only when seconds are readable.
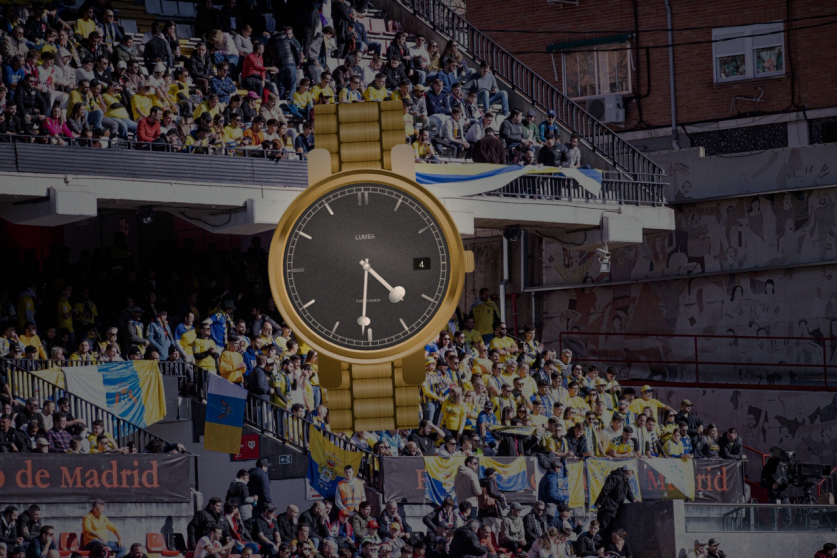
4.31
